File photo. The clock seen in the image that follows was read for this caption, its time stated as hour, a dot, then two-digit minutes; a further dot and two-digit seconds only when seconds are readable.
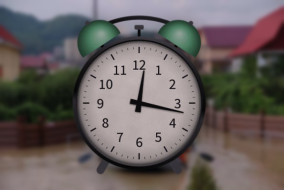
12.17
